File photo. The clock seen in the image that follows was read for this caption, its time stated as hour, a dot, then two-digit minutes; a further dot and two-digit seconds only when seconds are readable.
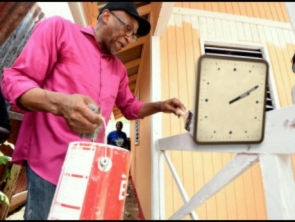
2.10
